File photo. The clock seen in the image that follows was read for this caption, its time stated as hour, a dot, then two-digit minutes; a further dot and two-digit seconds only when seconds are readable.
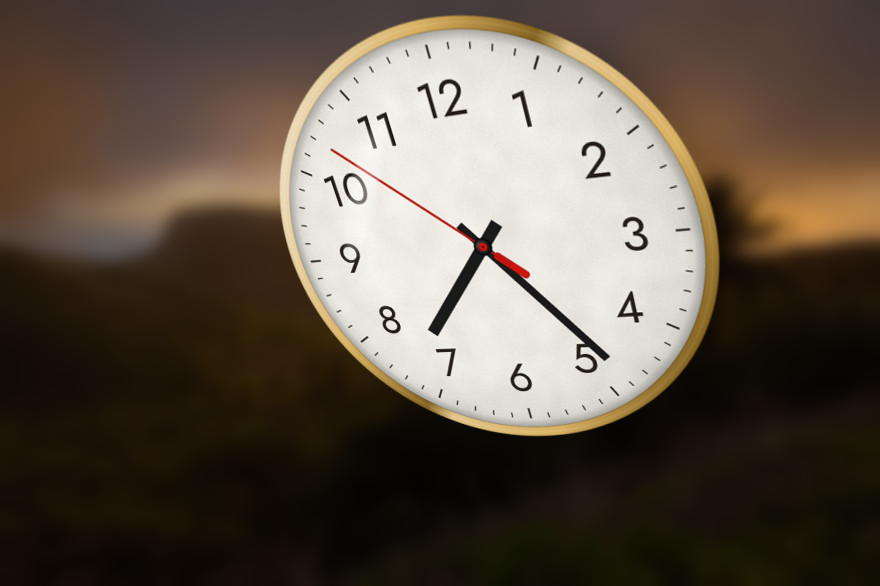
7.23.52
